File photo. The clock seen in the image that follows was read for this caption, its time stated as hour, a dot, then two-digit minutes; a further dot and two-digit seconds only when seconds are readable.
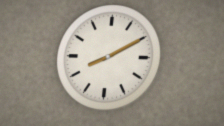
8.10
